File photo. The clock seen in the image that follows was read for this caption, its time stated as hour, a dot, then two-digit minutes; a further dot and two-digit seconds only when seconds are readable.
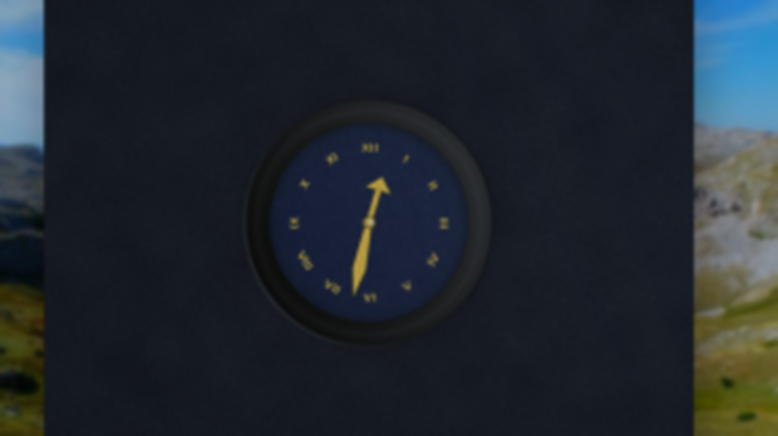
12.32
